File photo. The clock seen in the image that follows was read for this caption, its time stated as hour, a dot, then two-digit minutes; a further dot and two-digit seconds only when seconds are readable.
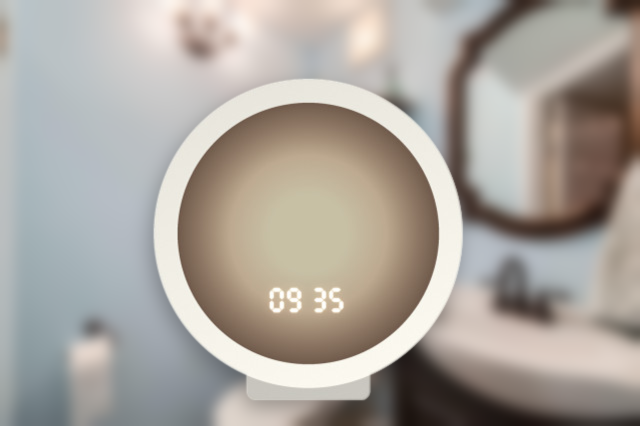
9.35
